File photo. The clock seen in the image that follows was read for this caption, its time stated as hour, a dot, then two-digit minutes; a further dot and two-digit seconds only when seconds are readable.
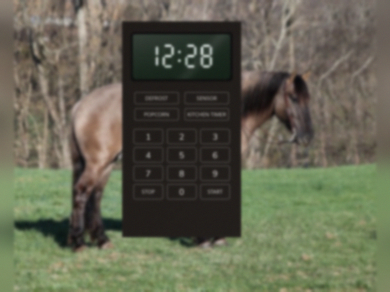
12.28
